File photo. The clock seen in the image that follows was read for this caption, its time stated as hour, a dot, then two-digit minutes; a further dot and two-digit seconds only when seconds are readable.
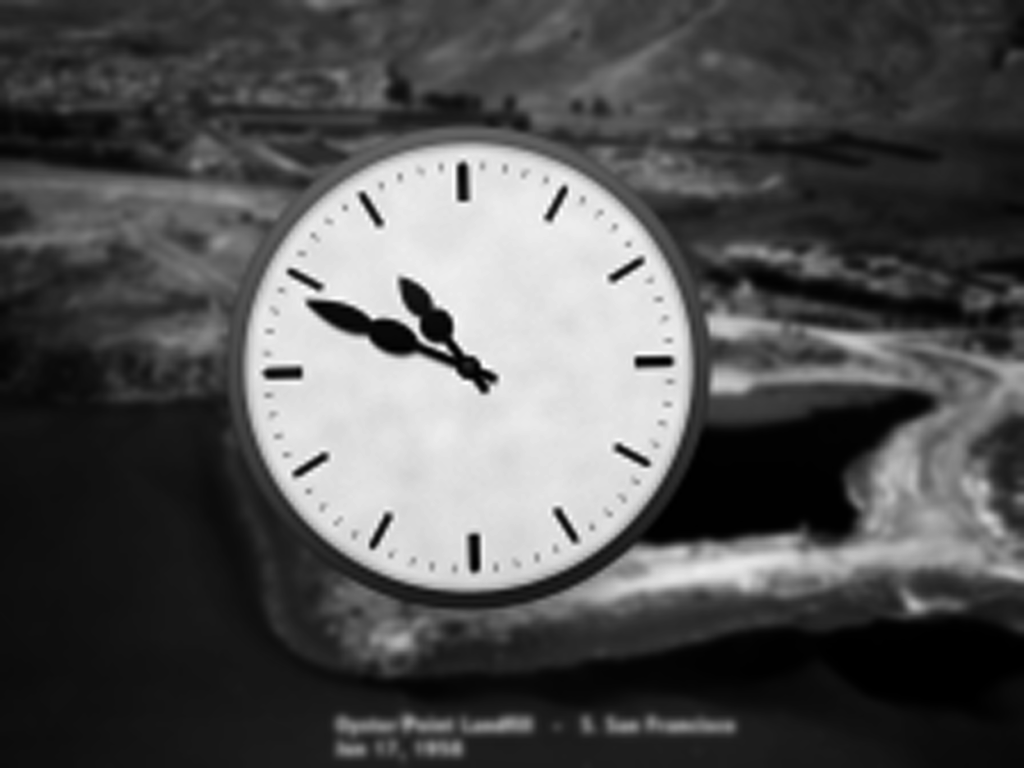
10.49
